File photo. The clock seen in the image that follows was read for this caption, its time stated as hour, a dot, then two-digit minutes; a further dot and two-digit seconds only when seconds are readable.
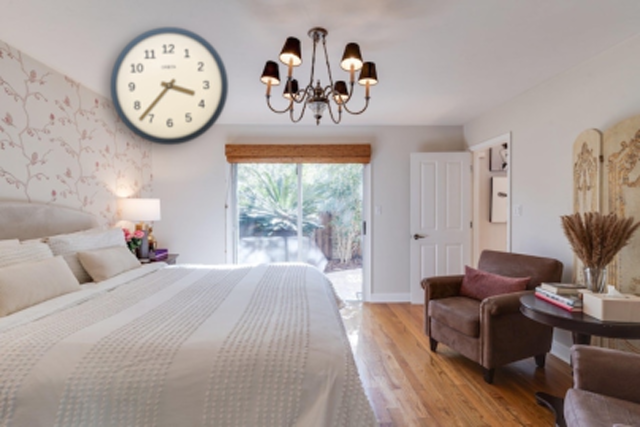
3.37
